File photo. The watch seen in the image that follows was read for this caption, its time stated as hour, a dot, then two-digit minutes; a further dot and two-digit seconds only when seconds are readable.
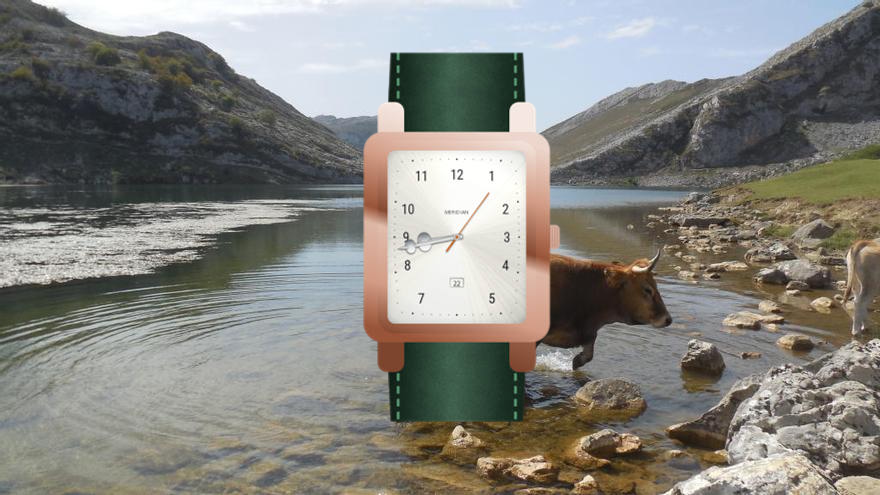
8.43.06
